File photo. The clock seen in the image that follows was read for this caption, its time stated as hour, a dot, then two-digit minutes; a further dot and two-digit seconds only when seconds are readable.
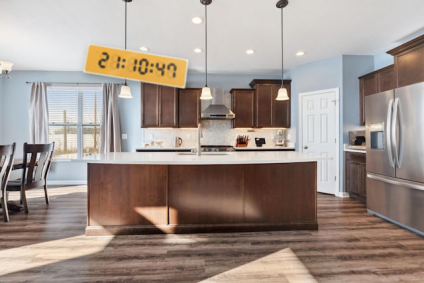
21.10.47
